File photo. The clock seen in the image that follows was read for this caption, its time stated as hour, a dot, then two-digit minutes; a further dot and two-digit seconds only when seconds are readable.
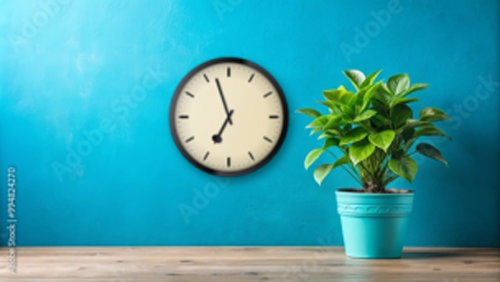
6.57
